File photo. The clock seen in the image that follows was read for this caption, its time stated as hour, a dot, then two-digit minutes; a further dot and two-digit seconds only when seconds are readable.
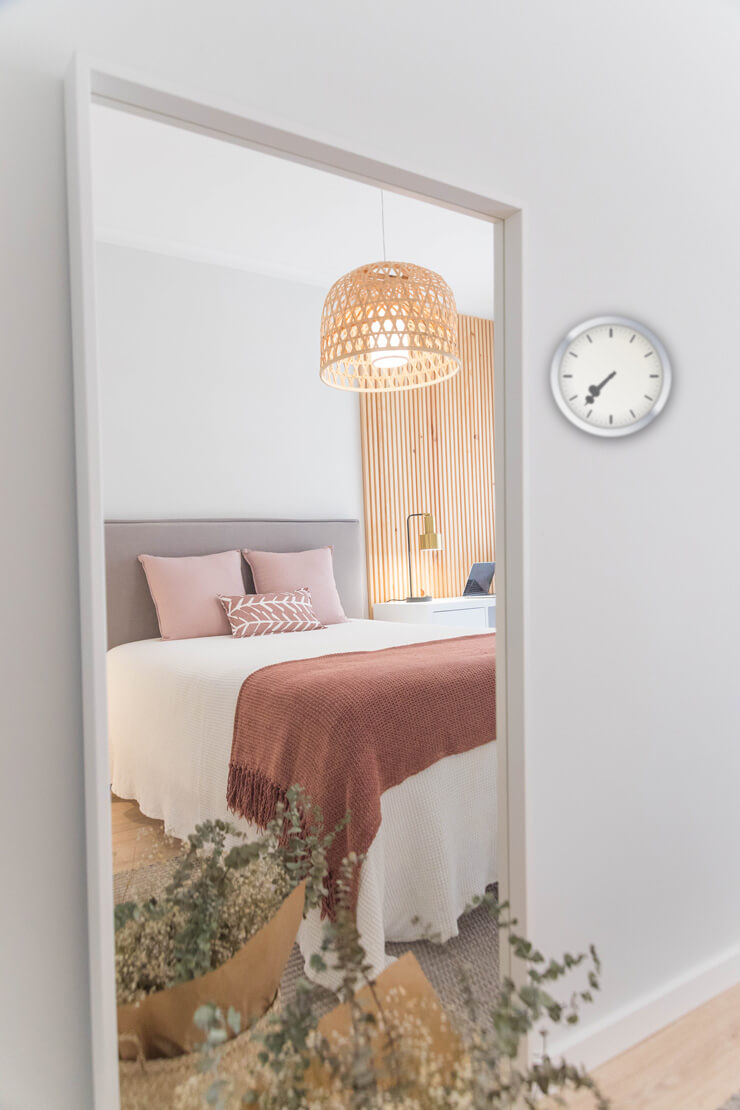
7.37
